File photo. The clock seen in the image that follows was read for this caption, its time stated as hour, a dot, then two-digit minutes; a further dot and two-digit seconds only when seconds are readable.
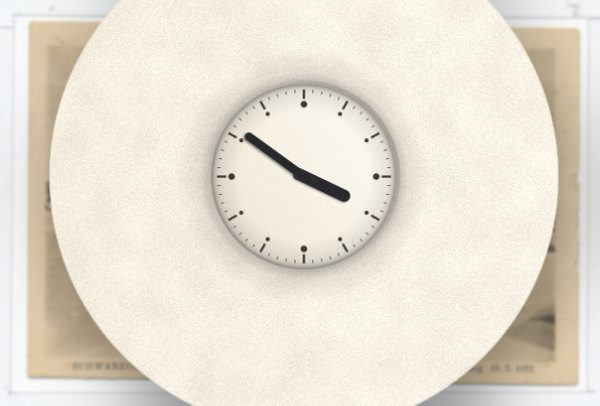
3.51
